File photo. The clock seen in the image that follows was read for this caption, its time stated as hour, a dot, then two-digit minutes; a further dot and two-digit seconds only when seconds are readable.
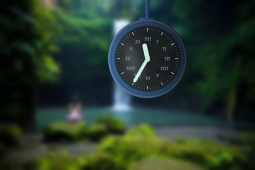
11.35
